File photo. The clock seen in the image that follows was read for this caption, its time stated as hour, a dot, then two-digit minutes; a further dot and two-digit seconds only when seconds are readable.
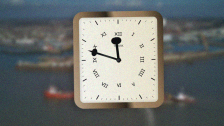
11.48
